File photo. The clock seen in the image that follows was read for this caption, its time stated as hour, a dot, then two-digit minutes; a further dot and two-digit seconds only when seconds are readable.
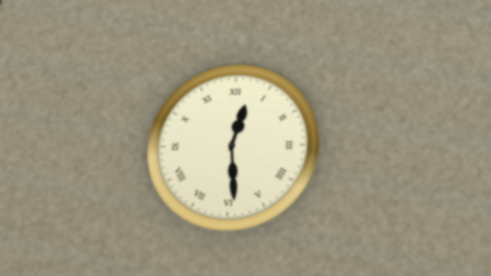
12.29
